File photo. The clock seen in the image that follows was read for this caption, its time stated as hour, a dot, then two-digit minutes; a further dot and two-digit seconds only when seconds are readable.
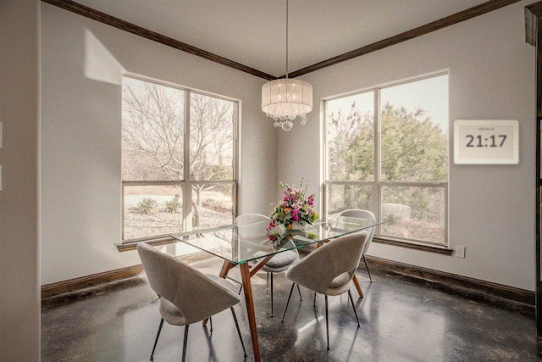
21.17
